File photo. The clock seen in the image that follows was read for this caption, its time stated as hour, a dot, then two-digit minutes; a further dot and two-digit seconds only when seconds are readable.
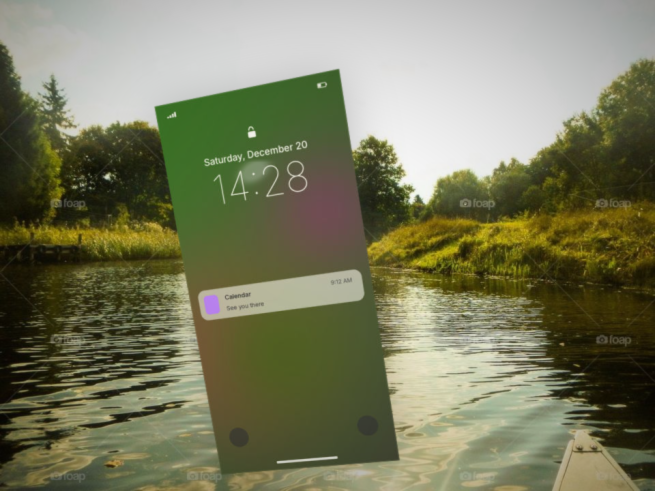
14.28
